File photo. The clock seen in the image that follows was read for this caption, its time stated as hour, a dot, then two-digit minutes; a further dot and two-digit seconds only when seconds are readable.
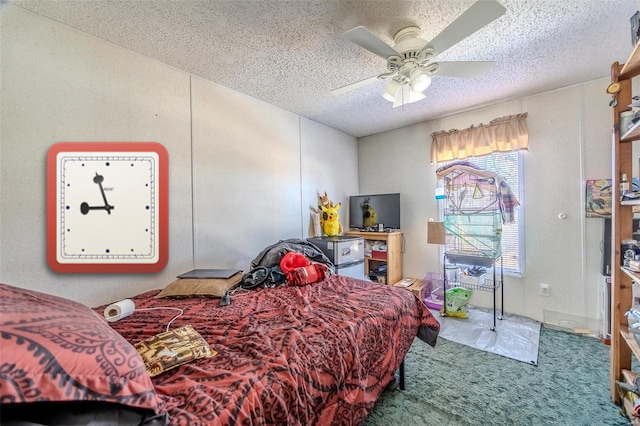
8.57
